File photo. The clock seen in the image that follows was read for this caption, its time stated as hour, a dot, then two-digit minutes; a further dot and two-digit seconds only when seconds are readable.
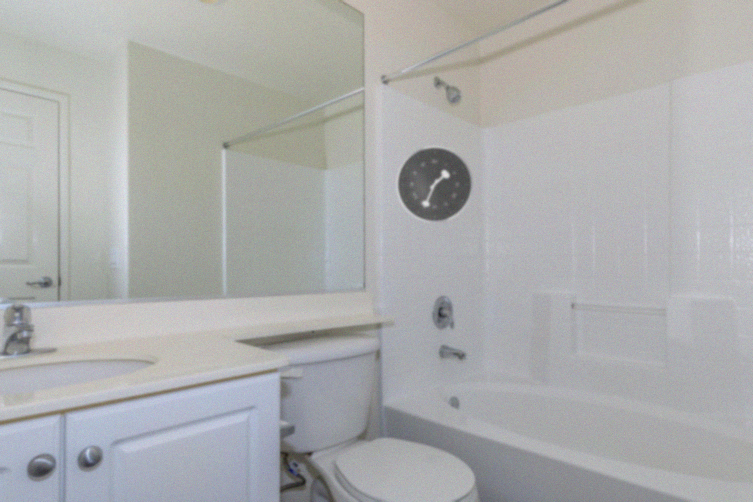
1.34
